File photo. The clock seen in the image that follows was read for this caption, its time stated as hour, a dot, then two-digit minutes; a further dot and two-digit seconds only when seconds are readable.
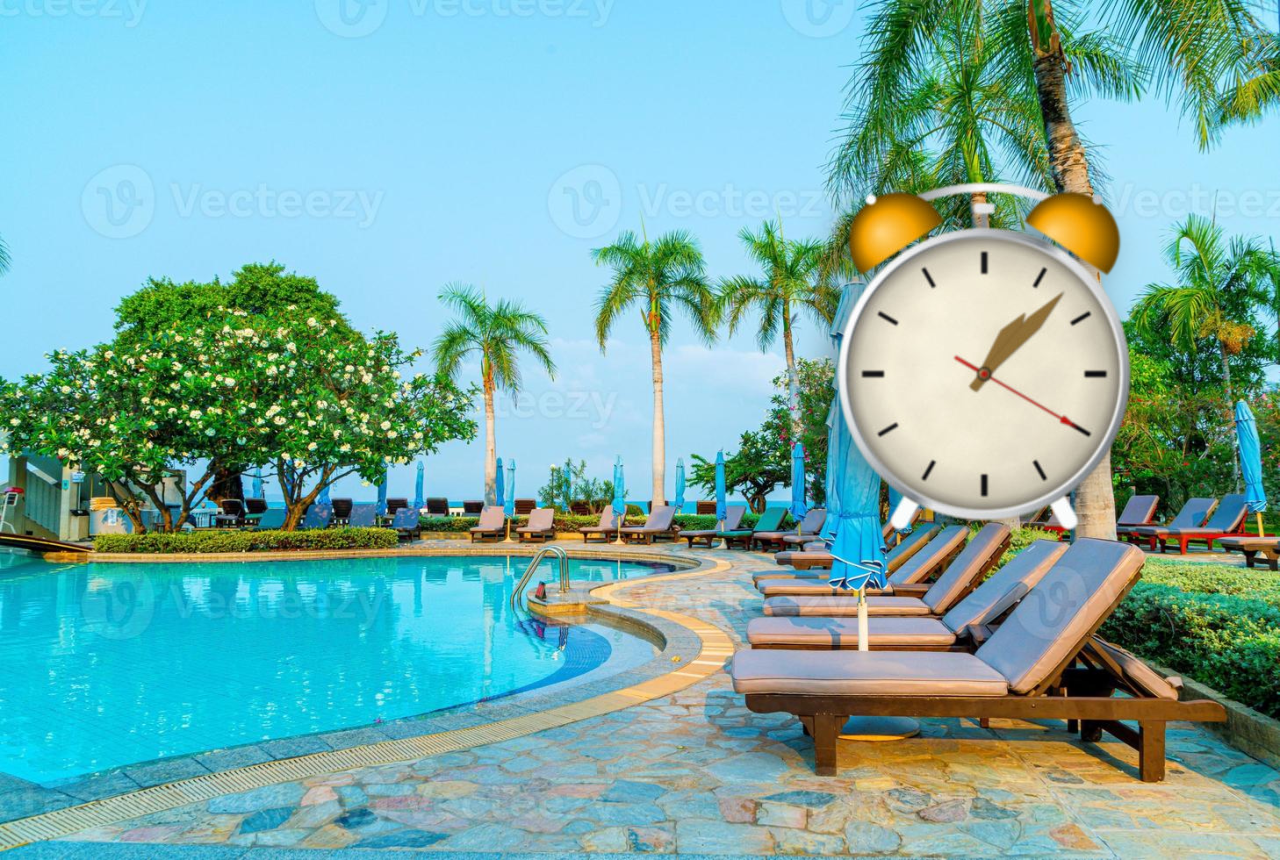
1.07.20
